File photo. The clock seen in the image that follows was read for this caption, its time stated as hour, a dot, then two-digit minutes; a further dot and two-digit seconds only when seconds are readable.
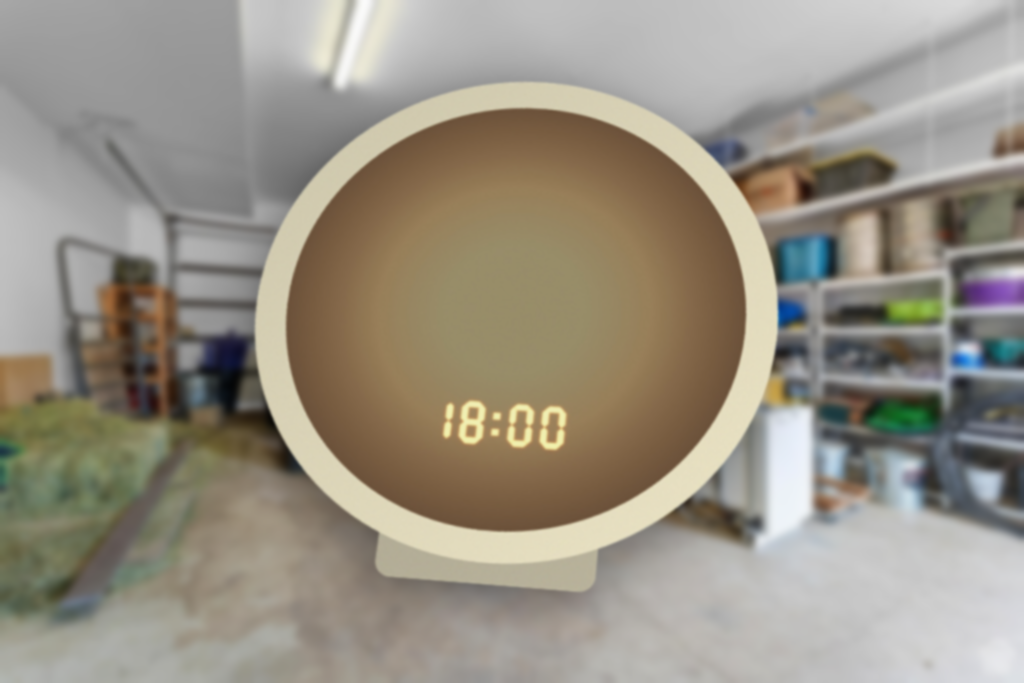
18.00
